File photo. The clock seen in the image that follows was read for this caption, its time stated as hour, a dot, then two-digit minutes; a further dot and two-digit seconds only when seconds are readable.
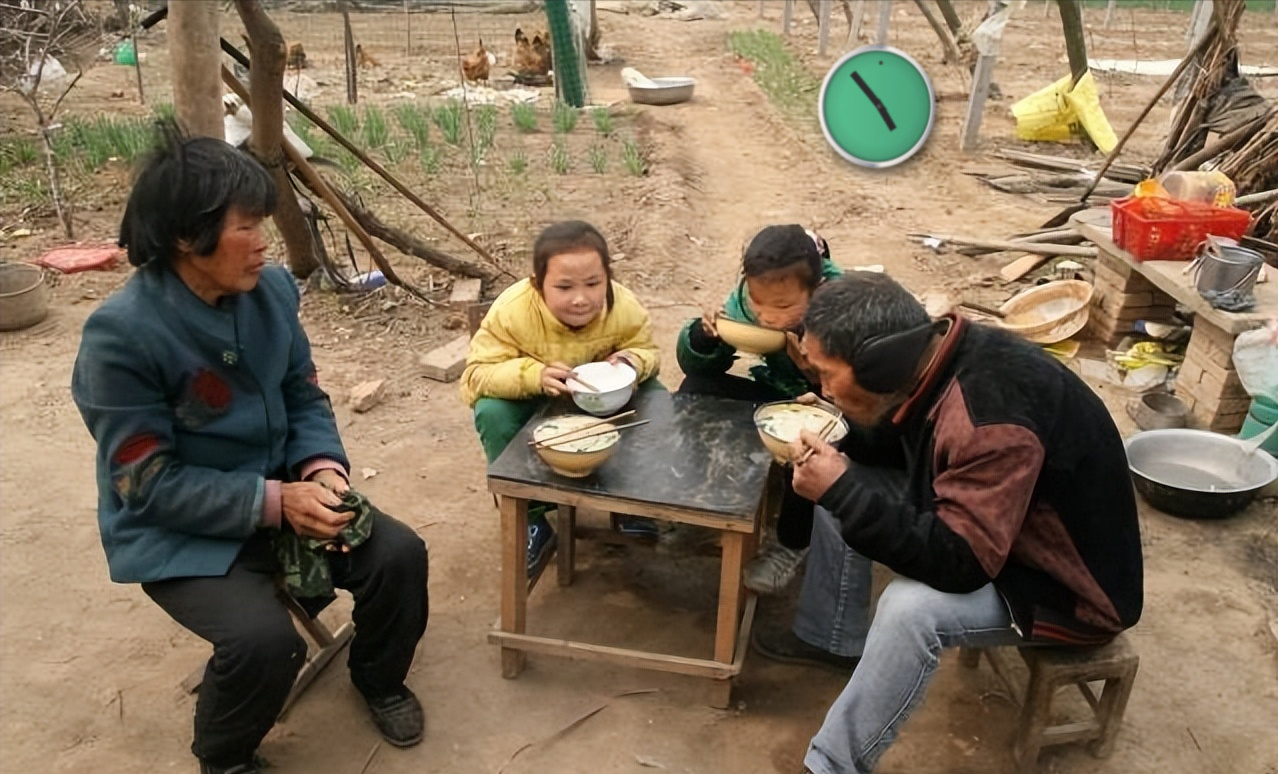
4.53
